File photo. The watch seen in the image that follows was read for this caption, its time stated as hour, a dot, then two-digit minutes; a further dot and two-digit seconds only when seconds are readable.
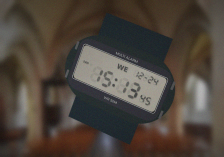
15.13.45
